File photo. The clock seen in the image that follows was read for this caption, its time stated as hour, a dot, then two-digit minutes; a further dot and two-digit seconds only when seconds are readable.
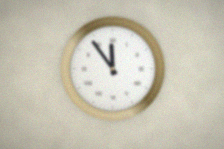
11.54
